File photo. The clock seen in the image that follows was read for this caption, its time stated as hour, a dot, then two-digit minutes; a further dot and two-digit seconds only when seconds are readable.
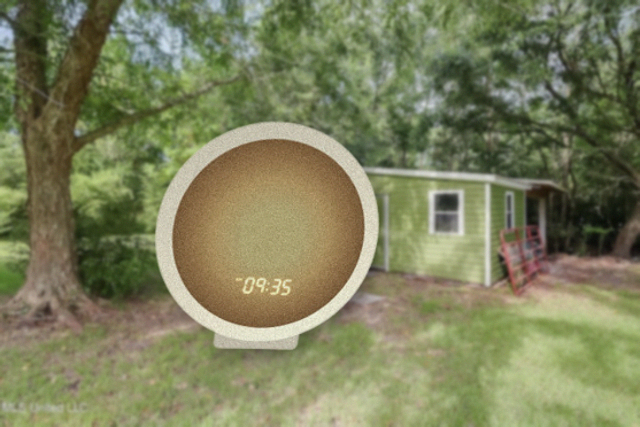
9.35
